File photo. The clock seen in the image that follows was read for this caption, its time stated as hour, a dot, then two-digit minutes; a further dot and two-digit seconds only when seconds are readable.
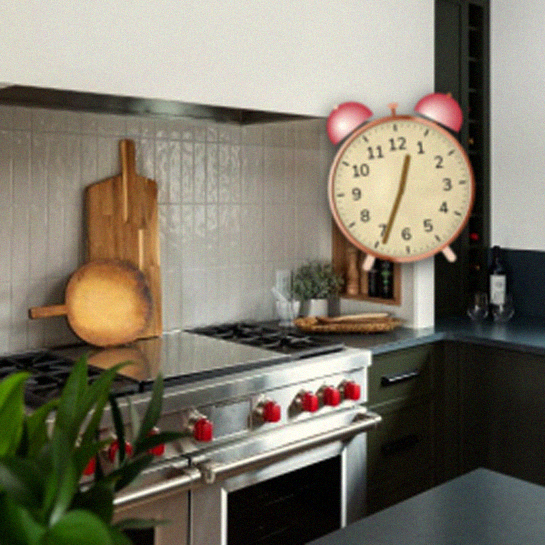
12.34
